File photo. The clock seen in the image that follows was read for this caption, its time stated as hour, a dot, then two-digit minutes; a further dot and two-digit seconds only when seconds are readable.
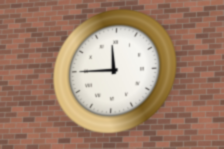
11.45
